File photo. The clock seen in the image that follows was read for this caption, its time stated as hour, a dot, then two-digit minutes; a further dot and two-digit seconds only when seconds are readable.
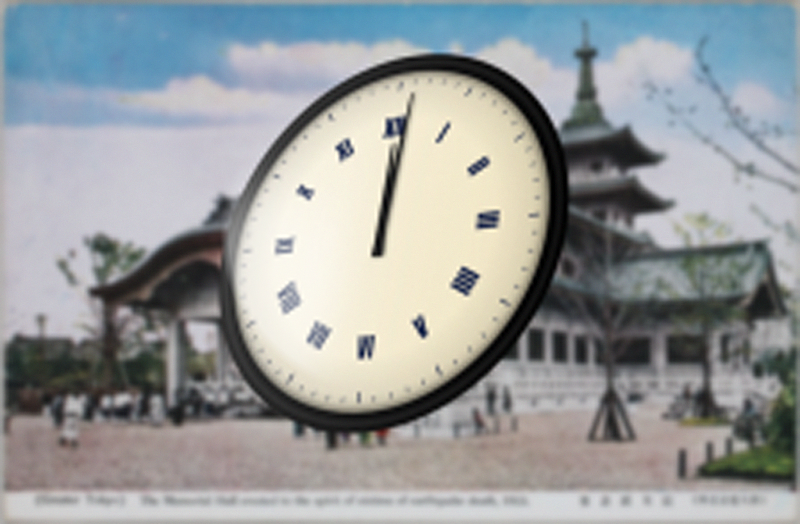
12.01
